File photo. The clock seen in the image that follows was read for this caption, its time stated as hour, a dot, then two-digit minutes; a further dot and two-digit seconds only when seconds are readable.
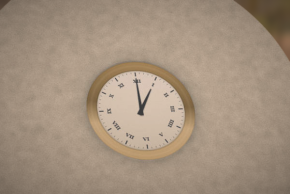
1.00
